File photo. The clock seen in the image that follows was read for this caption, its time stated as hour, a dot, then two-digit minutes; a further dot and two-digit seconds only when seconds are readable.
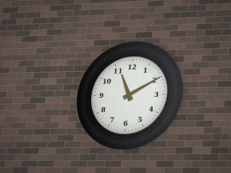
11.10
